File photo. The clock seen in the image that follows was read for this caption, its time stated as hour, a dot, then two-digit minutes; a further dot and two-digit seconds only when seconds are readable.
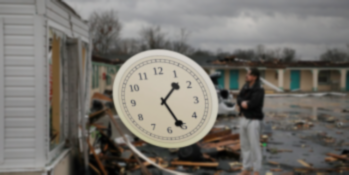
1.26
